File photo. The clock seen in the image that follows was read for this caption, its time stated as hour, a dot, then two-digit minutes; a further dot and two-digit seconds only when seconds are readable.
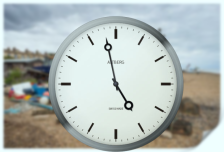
4.58
